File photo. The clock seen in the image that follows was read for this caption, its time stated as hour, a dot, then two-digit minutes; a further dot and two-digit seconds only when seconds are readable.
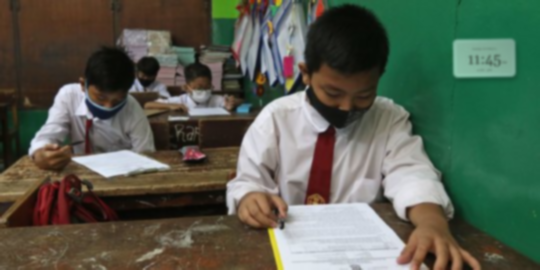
11.45
